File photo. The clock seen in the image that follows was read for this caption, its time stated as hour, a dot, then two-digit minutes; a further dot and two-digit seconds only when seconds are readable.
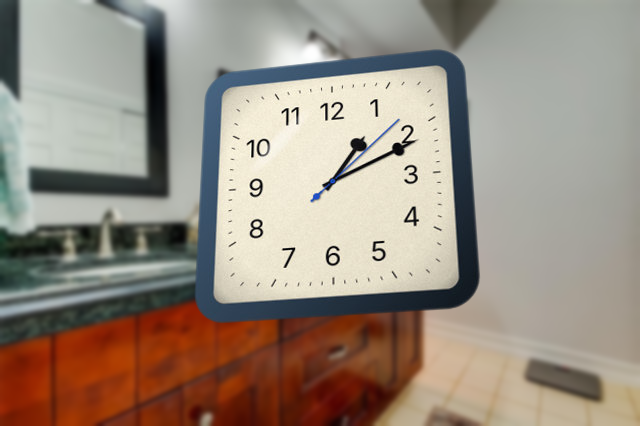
1.11.08
